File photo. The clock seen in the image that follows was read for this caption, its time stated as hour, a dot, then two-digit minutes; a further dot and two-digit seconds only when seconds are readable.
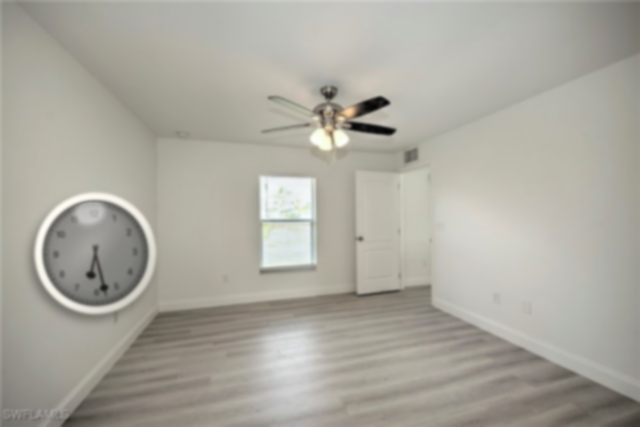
6.28
